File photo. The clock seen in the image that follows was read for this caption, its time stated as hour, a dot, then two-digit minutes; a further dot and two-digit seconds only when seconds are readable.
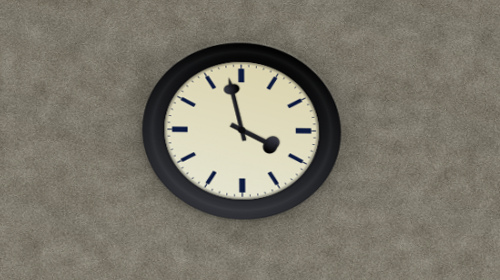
3.58
